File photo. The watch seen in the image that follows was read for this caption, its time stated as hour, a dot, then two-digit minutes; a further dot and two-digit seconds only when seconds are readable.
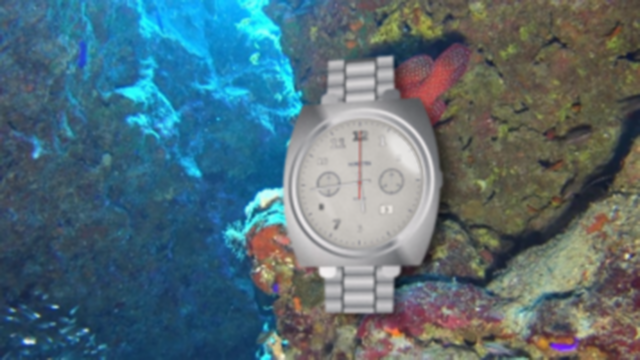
5.44
